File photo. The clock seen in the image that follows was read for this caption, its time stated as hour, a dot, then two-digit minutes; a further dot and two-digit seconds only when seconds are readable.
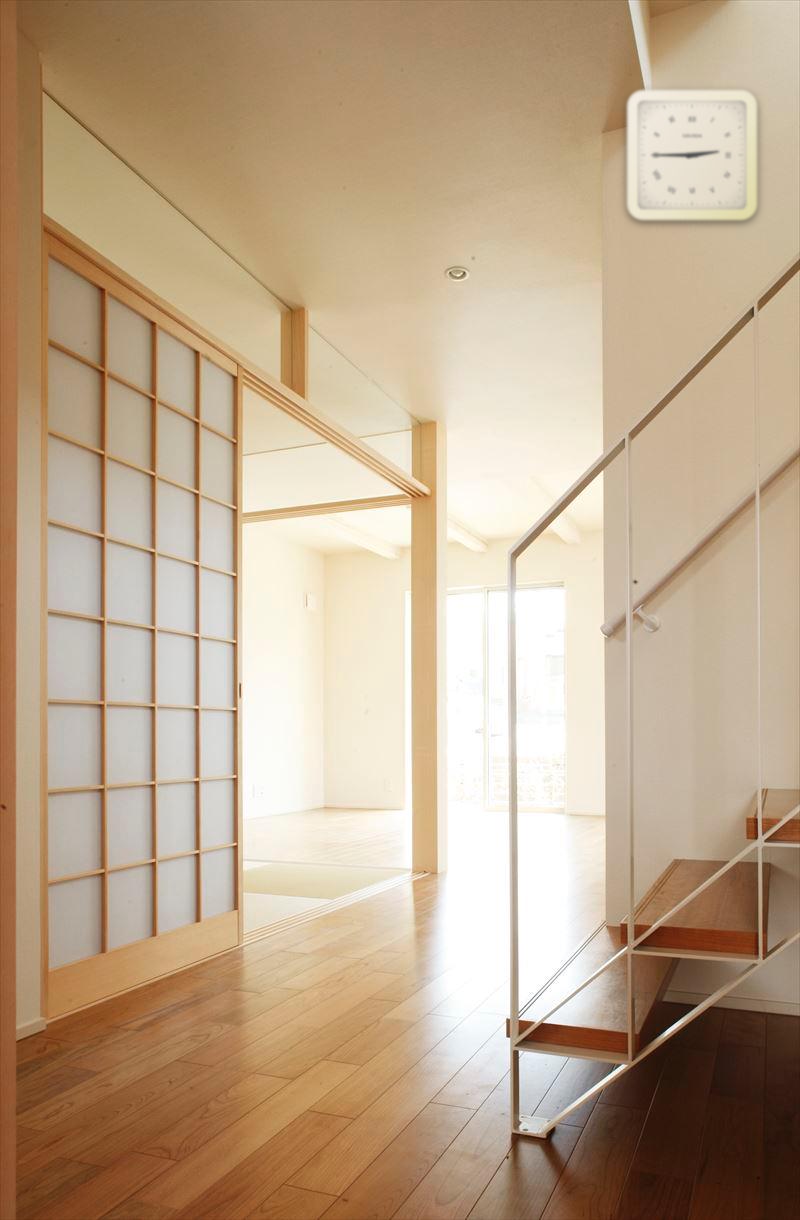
2.45
